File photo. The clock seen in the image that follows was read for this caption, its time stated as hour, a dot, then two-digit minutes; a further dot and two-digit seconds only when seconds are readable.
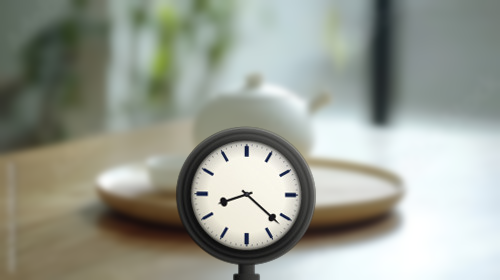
8.22
